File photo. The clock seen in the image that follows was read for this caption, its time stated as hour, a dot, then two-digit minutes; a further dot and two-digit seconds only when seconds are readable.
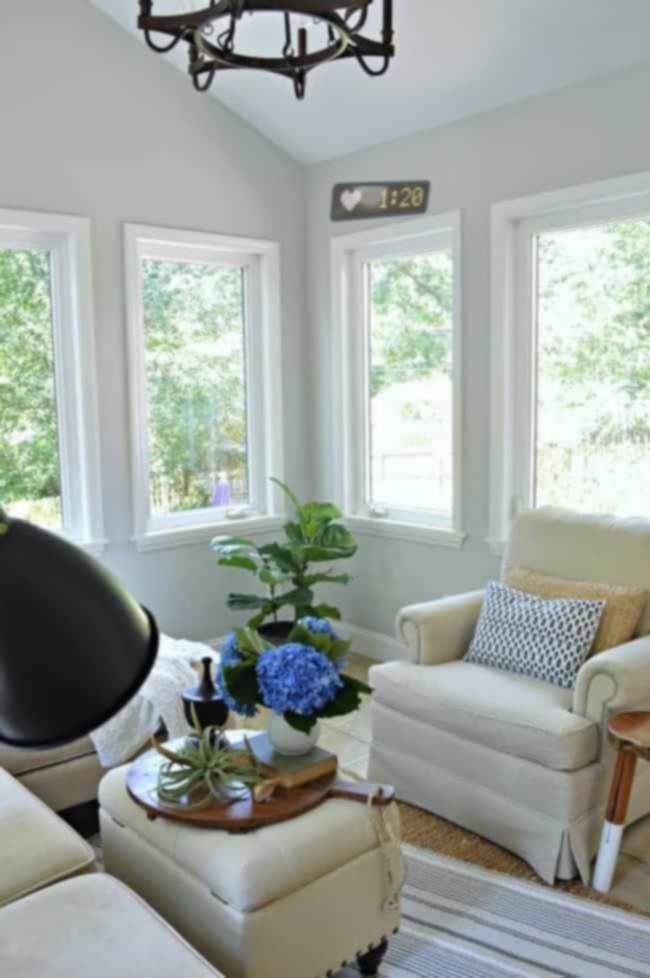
1.20
